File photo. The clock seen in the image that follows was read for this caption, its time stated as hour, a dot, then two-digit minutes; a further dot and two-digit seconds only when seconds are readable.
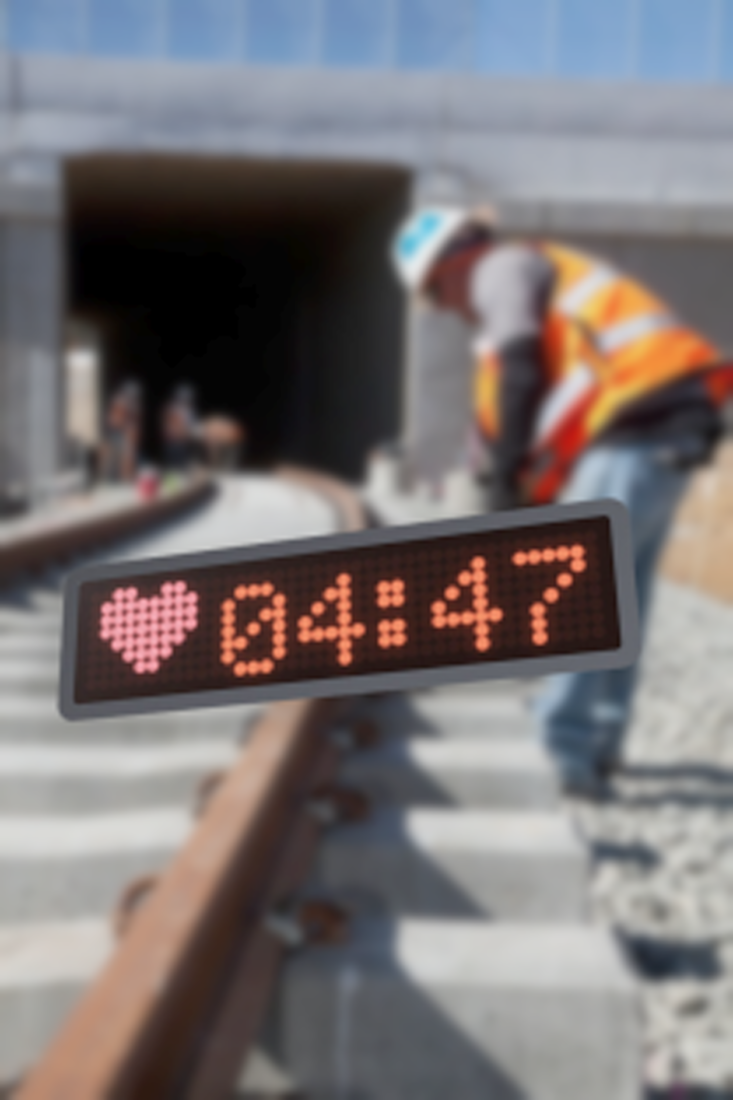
4.47
